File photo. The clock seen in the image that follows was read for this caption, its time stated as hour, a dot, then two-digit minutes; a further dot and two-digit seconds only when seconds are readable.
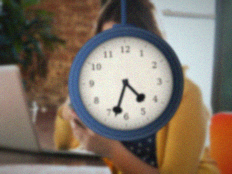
4.33
